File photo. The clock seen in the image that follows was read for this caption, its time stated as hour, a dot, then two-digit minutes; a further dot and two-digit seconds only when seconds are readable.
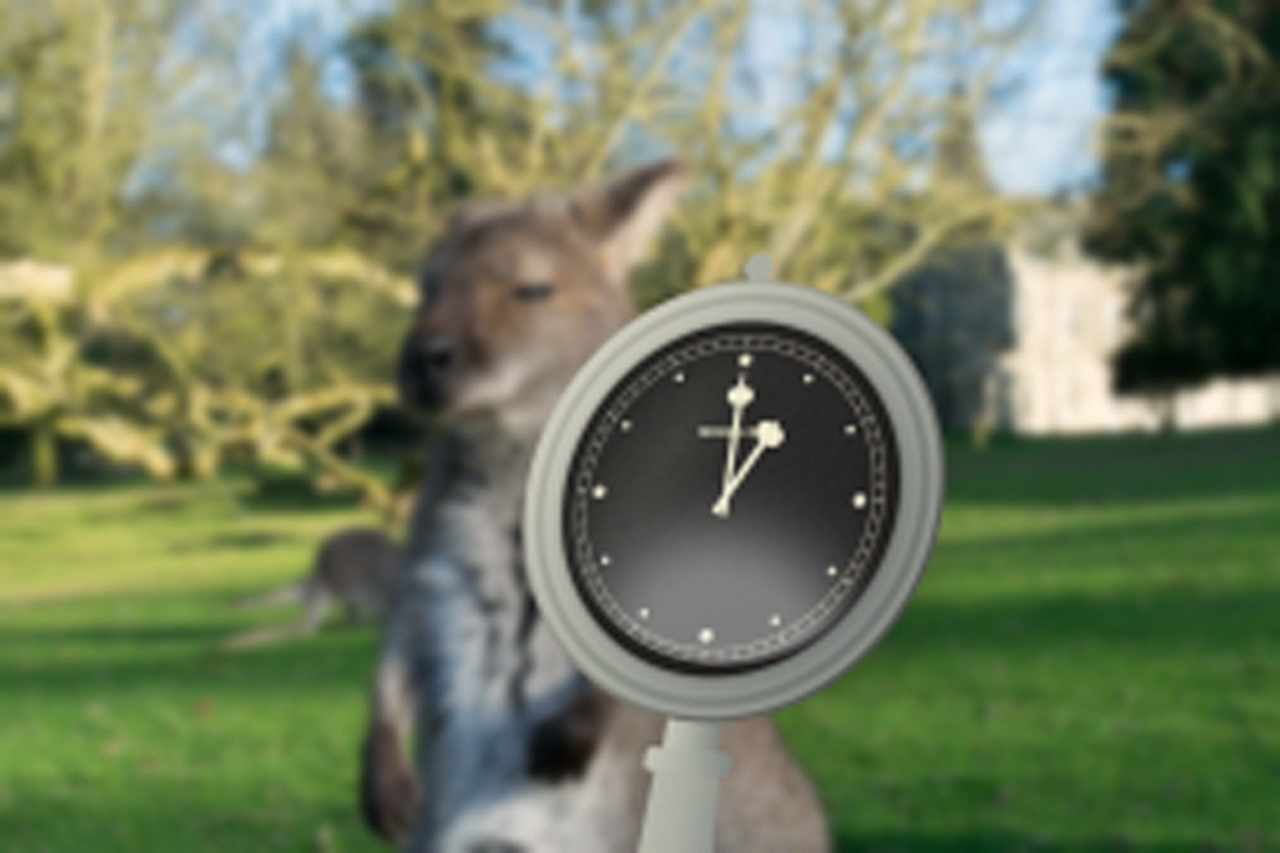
1.00
